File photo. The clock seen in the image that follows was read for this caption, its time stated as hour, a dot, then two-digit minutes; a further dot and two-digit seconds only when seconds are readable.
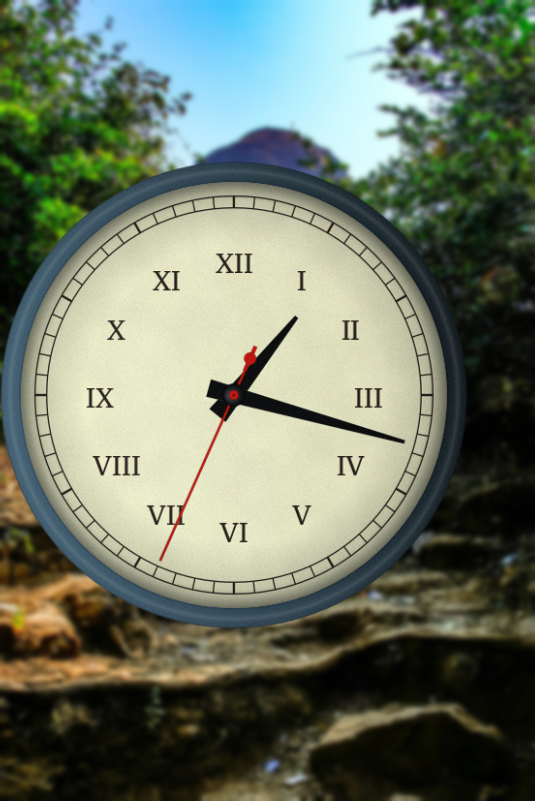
1.17.34
